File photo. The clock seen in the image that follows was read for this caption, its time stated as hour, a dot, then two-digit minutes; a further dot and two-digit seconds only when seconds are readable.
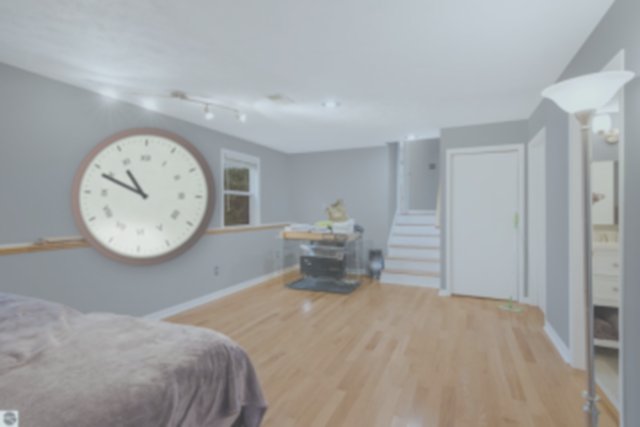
10.49
